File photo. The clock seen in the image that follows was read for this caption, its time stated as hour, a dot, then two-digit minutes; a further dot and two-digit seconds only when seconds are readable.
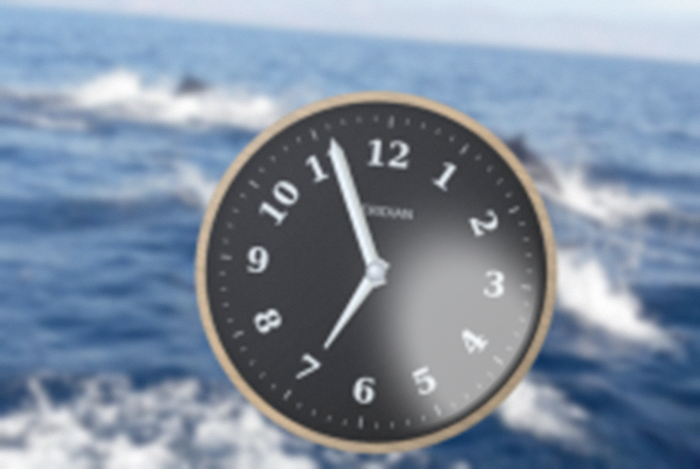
6.56
